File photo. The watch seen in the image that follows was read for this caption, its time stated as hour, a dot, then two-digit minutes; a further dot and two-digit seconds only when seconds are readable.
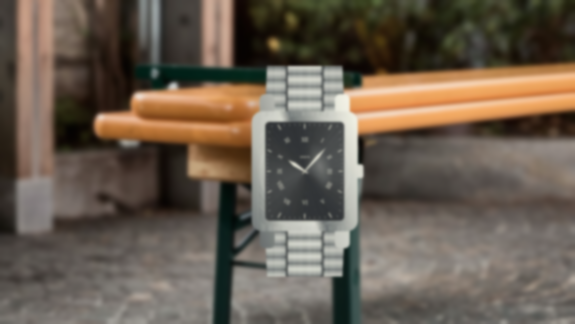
10.07
